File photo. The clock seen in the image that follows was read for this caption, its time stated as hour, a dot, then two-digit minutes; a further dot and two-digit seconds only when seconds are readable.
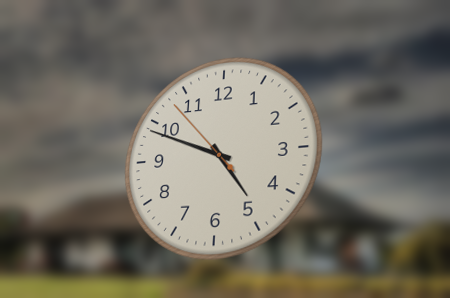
4.48.53
